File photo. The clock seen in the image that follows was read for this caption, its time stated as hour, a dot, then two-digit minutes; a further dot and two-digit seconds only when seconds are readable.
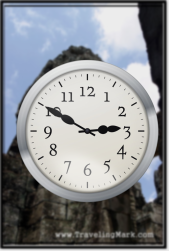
2.50
